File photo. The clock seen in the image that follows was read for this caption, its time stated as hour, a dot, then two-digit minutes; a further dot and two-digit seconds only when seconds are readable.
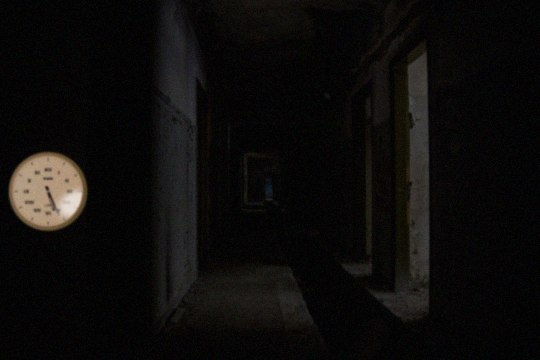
5.26
